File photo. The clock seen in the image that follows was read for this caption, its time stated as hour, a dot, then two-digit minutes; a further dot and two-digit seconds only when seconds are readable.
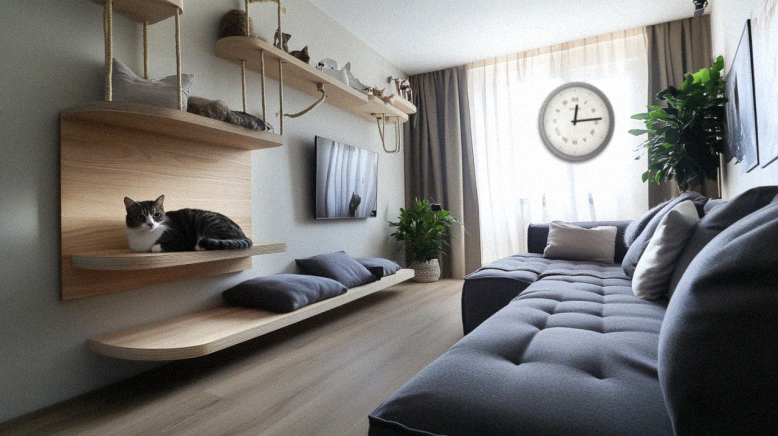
12.14
